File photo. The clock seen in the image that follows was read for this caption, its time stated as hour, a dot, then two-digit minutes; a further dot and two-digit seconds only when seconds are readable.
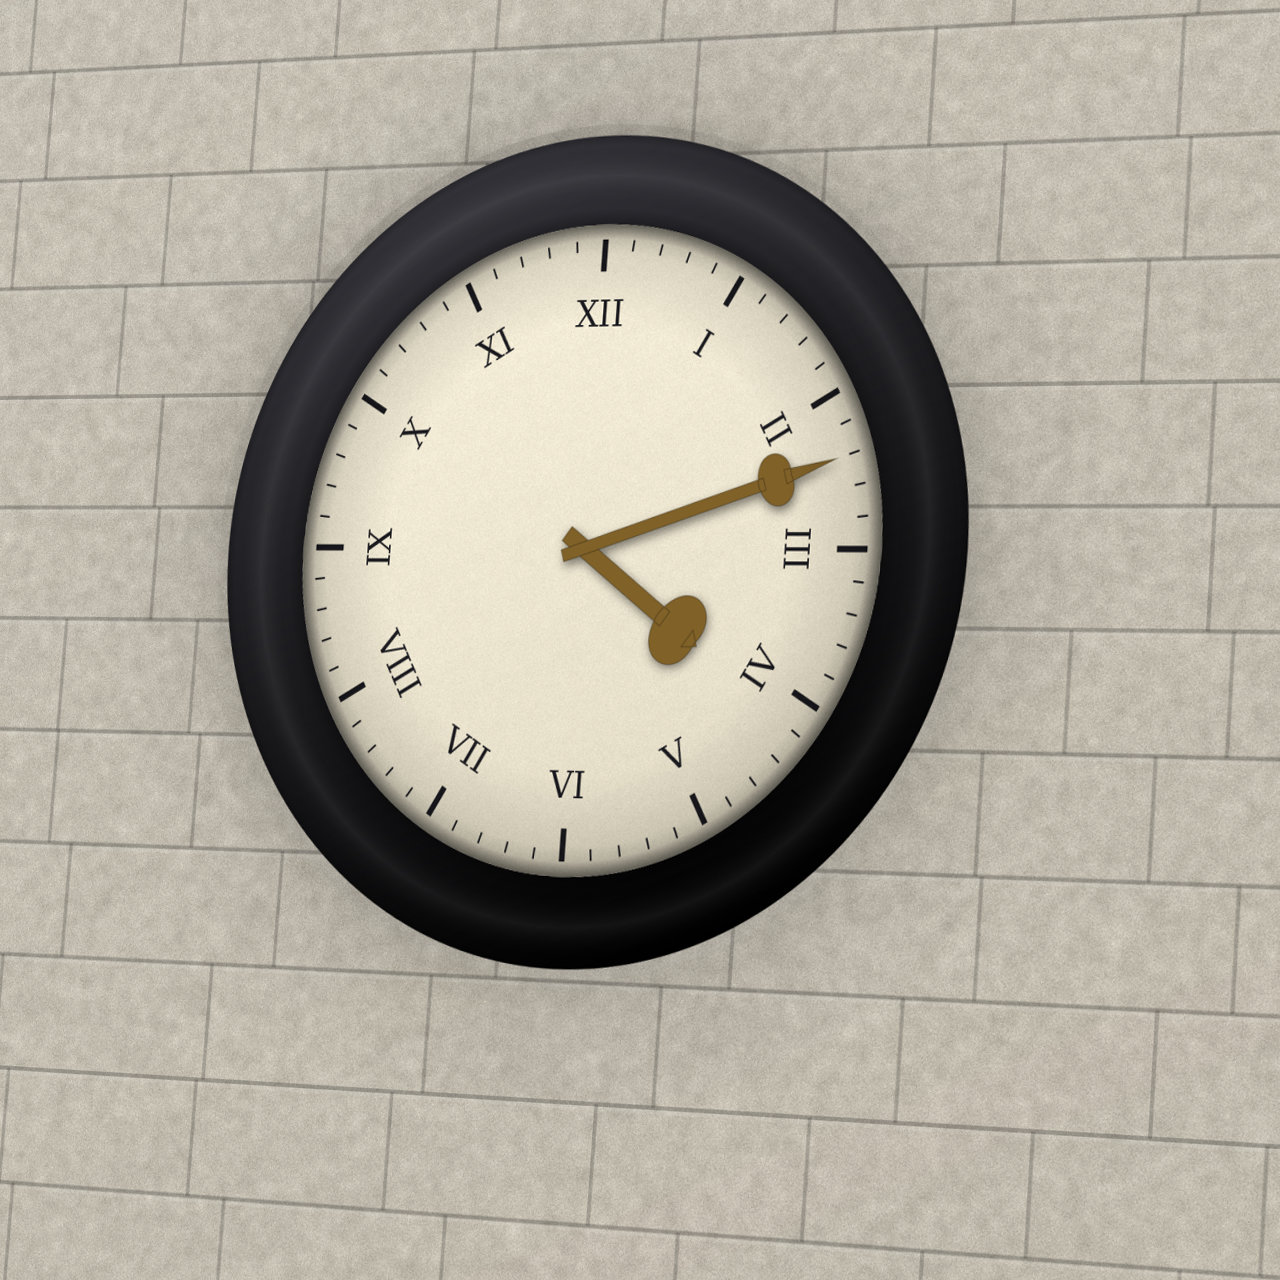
4.12
